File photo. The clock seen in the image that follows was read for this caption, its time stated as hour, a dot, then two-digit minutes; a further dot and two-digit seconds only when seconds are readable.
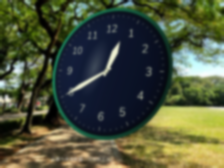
12.40
